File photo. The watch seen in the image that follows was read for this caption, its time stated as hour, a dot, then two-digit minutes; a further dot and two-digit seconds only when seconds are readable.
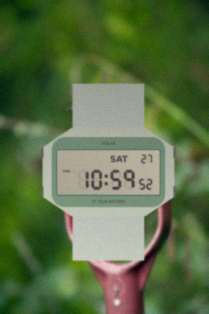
10.59.52
